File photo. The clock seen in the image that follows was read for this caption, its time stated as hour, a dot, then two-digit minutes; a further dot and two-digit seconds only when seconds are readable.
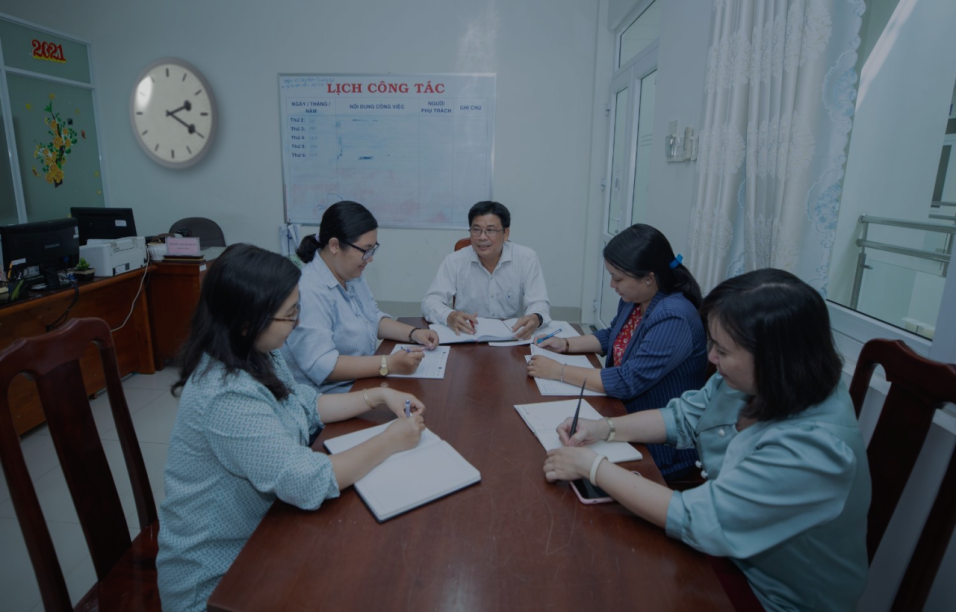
2.20
